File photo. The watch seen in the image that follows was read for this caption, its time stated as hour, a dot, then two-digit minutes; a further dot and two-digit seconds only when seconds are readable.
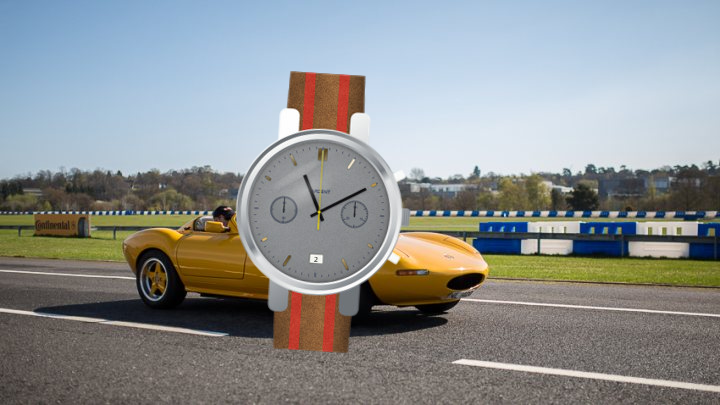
11.10
